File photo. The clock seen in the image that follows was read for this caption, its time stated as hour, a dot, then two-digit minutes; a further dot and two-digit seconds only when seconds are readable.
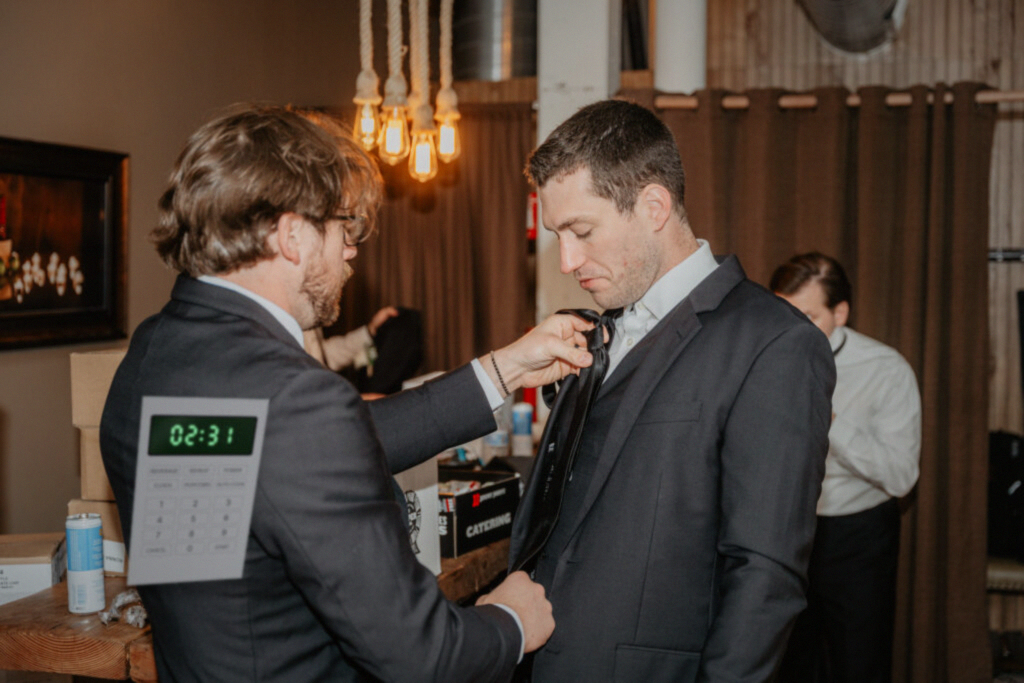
2.31
